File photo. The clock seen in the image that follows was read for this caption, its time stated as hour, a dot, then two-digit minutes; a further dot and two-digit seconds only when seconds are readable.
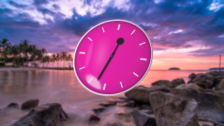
12.33
